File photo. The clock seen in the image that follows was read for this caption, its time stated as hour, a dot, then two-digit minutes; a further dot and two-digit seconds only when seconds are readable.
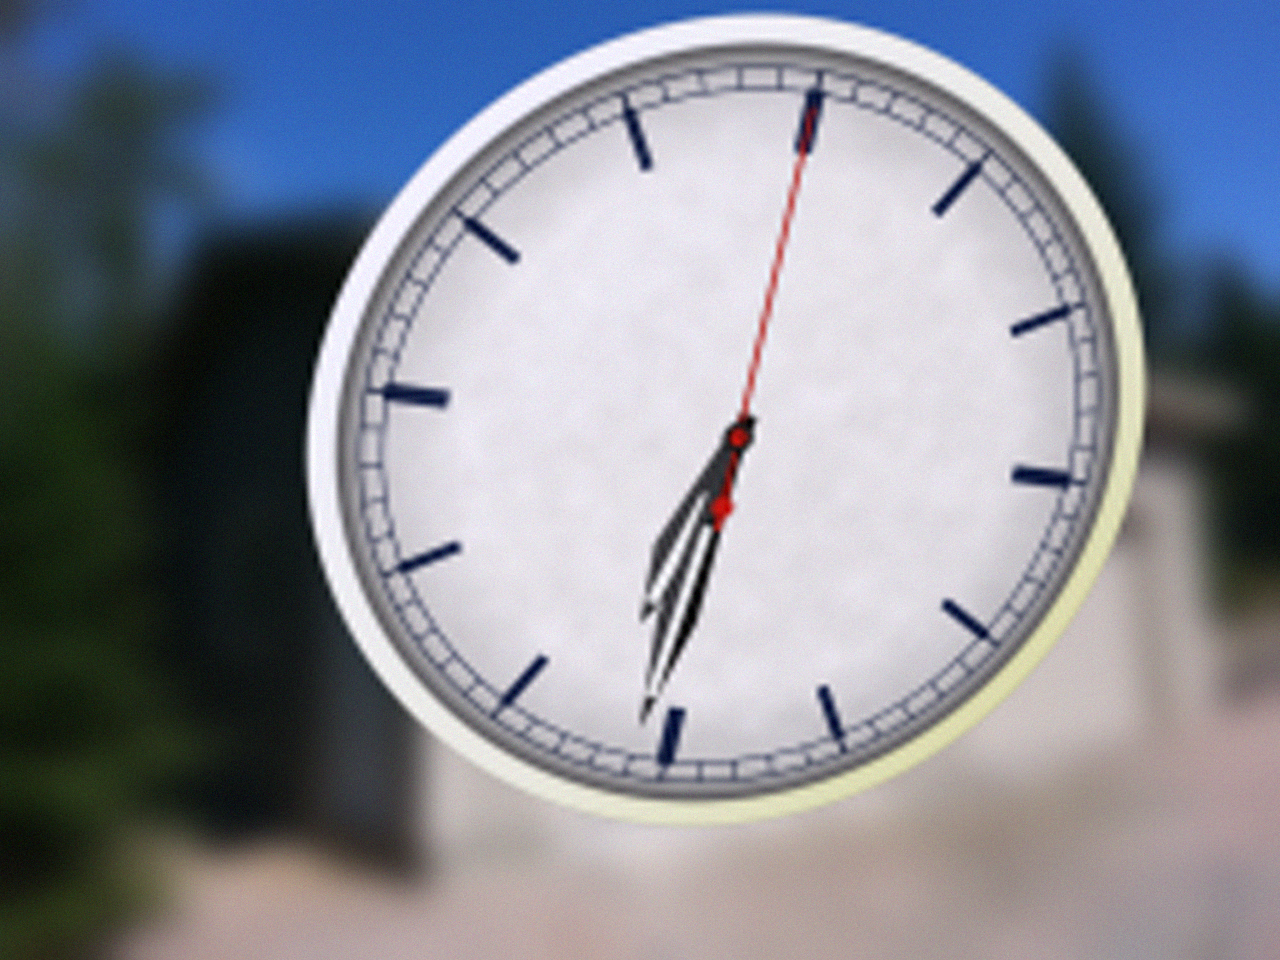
6.31.00
